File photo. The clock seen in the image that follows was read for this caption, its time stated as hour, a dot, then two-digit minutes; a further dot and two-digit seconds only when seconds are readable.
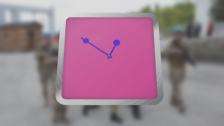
12.51
